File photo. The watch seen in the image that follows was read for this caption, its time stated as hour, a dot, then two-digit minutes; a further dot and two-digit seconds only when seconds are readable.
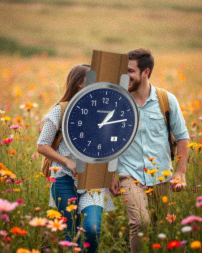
1.13
